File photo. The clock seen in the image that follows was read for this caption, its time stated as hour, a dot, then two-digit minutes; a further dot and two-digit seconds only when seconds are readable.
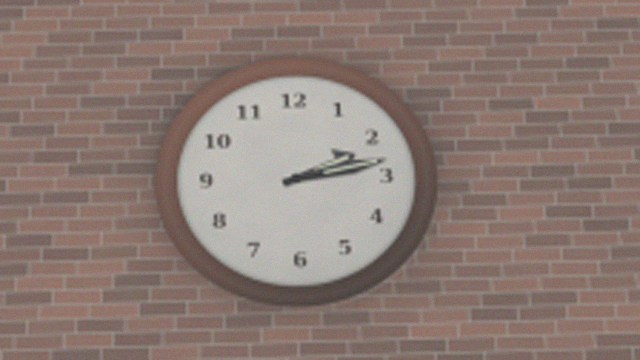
2.13
